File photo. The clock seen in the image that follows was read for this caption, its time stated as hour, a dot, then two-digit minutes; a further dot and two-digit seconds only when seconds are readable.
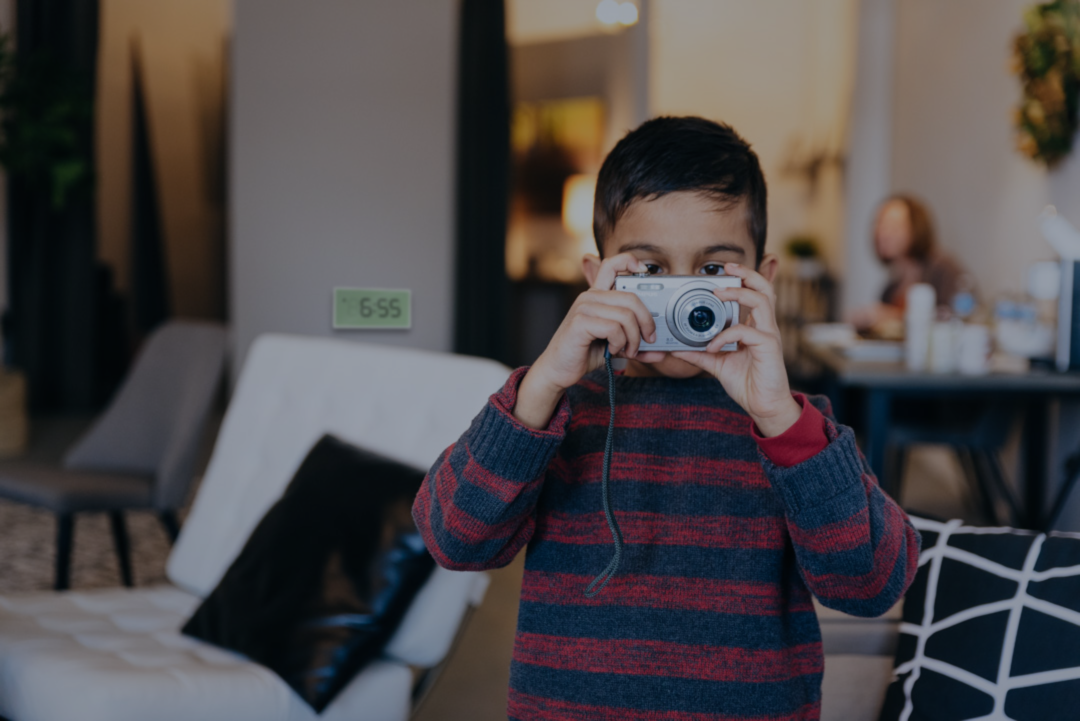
6.55
